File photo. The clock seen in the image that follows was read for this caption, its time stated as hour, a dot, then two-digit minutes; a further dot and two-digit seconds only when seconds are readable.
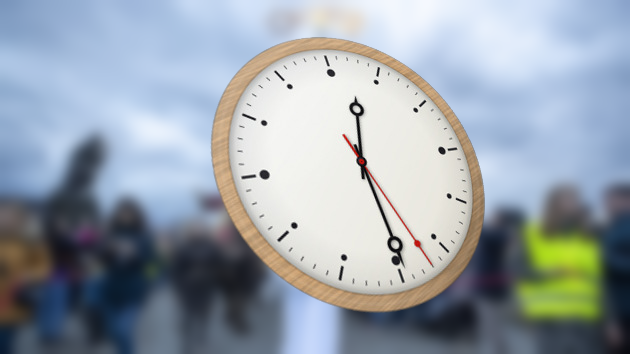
12.29.27
